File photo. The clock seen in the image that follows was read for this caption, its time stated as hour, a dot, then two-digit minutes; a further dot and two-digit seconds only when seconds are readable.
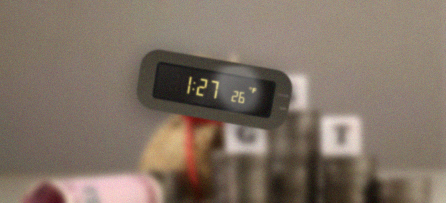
1.27
